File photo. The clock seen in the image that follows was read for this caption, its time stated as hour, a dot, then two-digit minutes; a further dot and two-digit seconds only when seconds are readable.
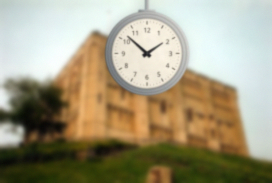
1.52
